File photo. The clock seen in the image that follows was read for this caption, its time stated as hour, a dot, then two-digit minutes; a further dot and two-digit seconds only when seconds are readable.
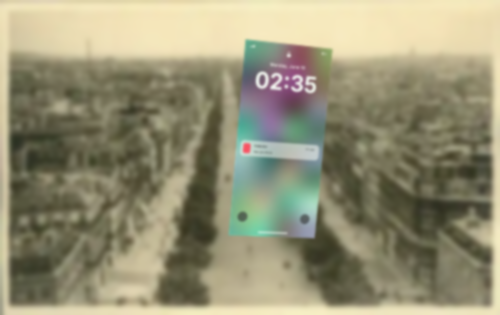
2.35
